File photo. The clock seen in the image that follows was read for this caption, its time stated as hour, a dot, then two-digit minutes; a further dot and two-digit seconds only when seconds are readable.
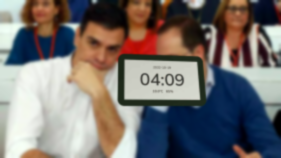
4.09
